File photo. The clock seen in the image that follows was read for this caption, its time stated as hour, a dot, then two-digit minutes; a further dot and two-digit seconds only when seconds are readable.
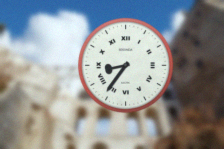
8.36
